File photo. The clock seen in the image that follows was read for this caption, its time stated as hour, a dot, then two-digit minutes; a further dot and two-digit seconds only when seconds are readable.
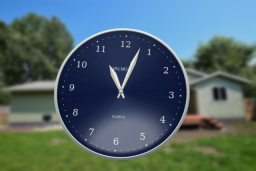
11.03
